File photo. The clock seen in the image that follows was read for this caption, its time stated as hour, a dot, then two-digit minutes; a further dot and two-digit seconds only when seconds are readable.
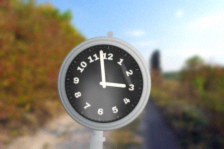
2.58
